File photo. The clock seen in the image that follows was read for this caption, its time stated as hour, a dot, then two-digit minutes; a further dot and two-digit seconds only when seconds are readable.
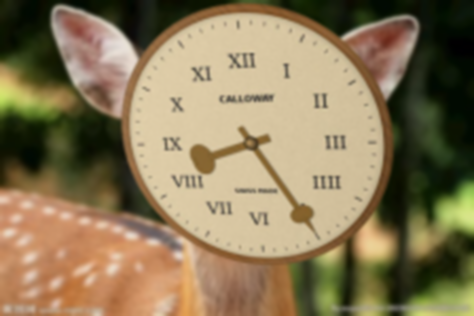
8.25
